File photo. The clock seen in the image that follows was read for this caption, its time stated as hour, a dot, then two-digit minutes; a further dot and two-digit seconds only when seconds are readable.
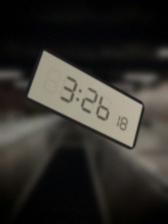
3.26.18
